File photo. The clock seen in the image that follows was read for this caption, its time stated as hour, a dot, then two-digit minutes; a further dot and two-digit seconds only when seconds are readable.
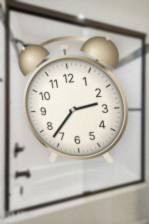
2.37
